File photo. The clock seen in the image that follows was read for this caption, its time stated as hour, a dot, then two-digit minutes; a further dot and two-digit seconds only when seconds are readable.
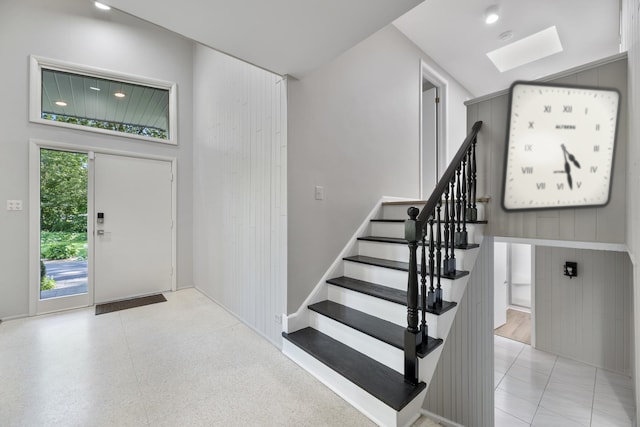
4.27
